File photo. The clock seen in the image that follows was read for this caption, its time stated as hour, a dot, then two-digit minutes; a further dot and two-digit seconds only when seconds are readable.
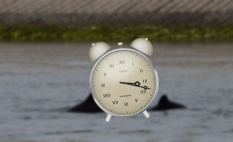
3.18
